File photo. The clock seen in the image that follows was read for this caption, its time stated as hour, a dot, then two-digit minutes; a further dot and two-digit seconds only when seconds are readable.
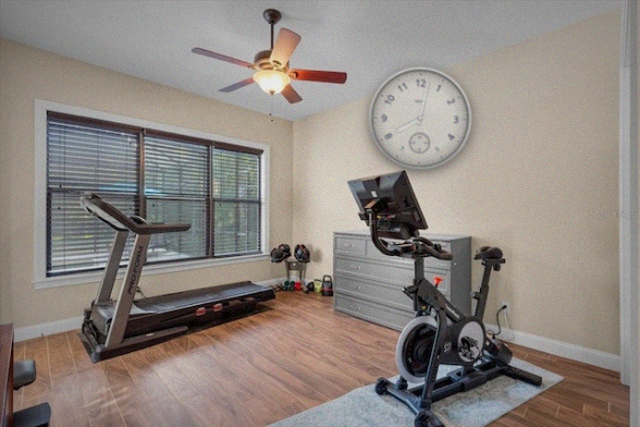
8.02
